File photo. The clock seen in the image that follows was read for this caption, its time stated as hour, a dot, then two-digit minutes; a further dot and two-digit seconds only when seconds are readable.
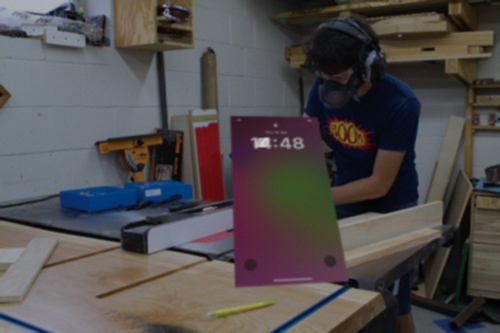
14.48
